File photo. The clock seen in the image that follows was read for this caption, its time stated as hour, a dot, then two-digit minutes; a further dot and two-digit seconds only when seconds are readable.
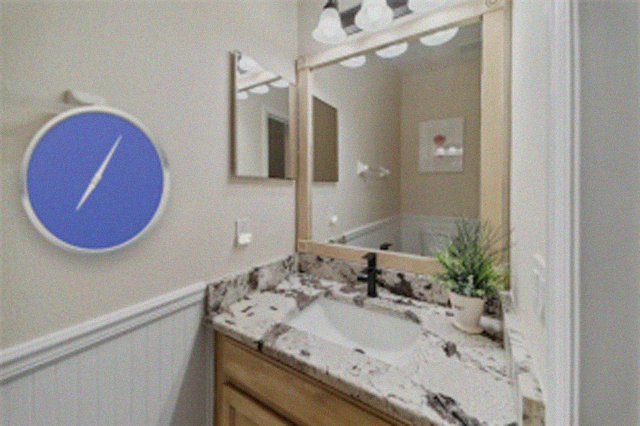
7.05
